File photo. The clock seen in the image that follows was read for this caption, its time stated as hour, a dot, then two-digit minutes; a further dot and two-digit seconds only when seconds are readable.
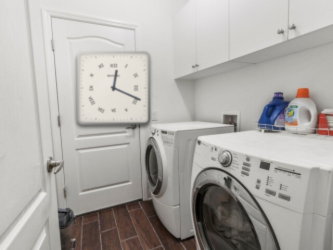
12.19
